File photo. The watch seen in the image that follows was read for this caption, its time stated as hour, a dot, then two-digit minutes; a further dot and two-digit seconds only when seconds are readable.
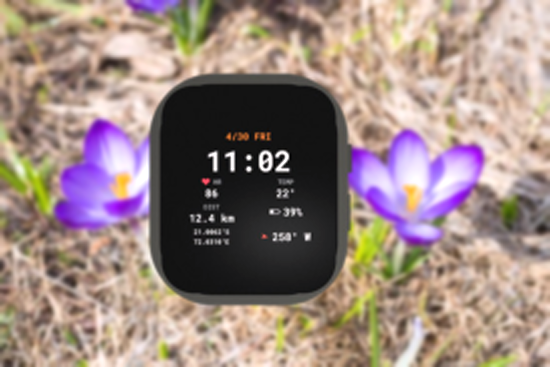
11.02
